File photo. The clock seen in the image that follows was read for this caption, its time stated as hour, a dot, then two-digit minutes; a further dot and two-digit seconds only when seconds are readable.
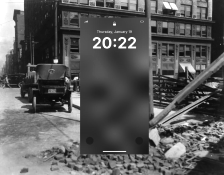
20.22
